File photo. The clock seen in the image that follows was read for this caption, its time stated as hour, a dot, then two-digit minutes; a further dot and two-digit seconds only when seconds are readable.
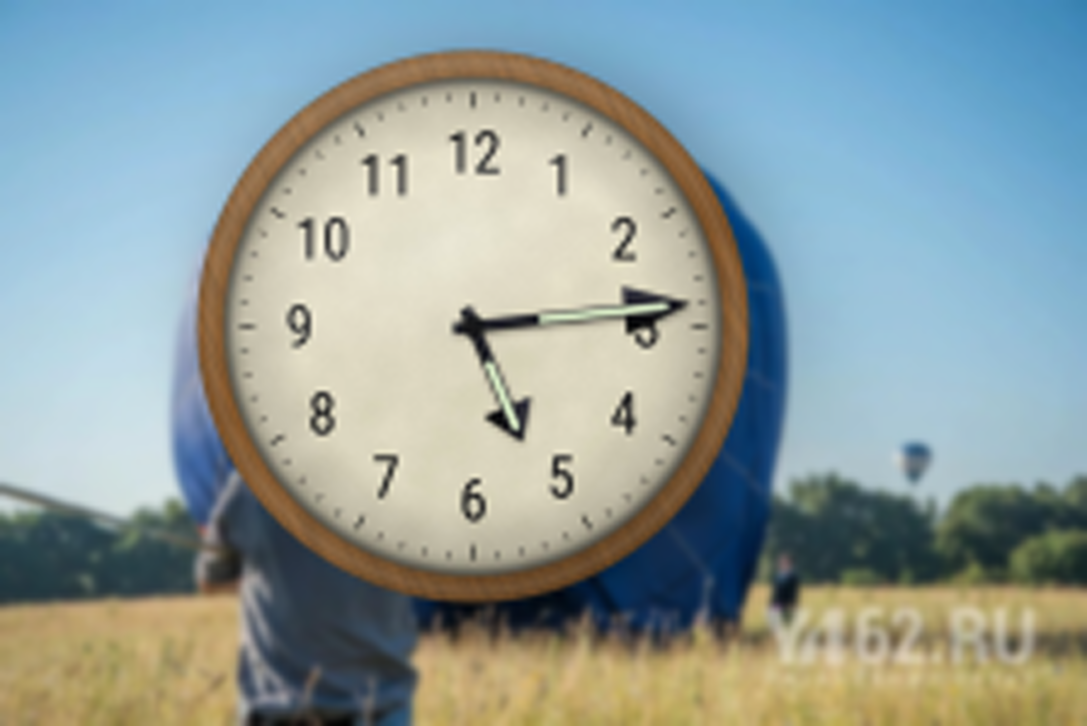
5.14
